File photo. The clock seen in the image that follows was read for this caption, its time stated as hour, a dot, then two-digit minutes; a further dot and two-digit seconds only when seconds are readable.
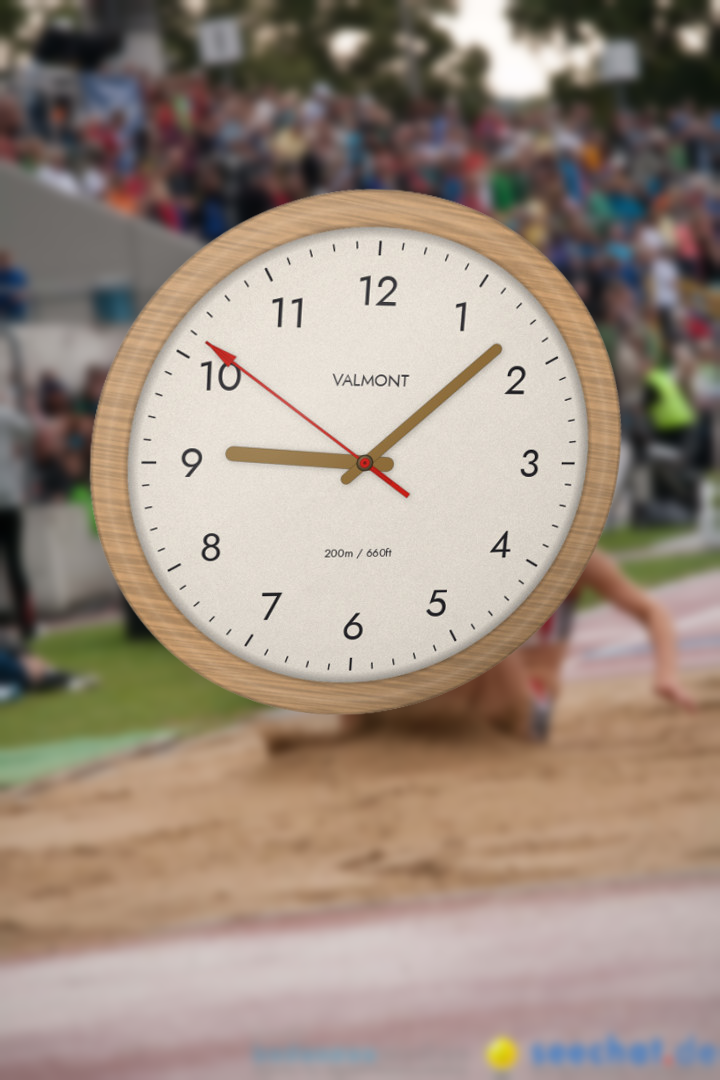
9.07.51
